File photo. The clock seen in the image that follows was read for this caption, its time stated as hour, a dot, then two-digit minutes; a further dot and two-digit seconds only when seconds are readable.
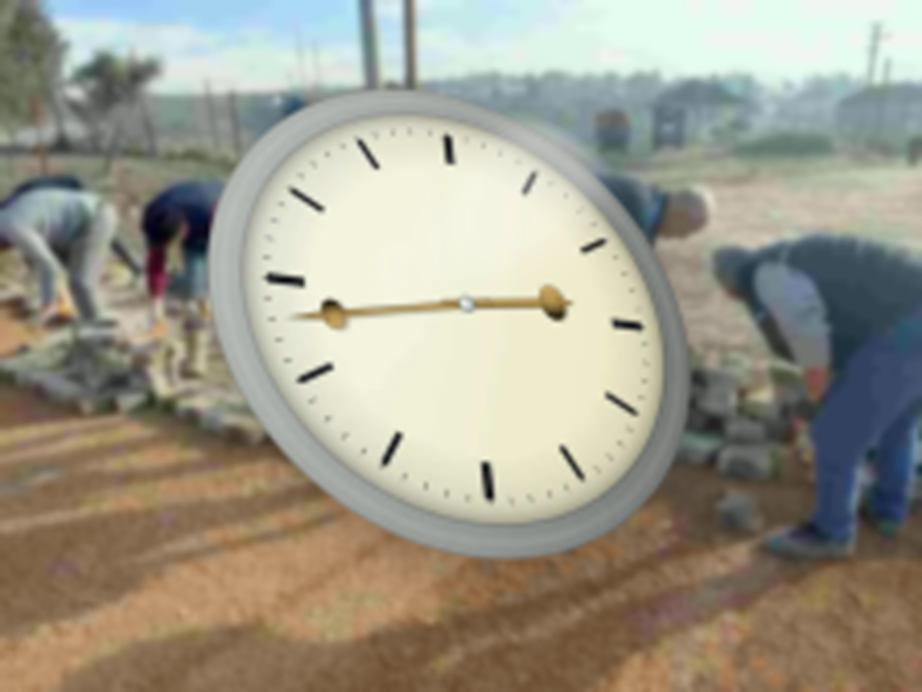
2.43
